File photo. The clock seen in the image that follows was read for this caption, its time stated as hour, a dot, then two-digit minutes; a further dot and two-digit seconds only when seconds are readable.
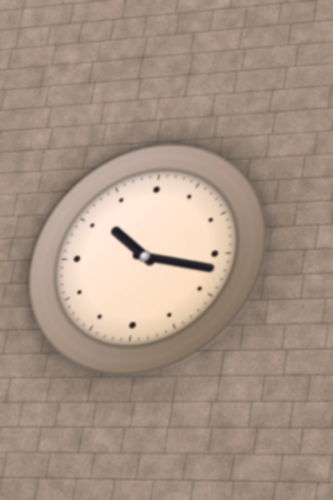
10.17
